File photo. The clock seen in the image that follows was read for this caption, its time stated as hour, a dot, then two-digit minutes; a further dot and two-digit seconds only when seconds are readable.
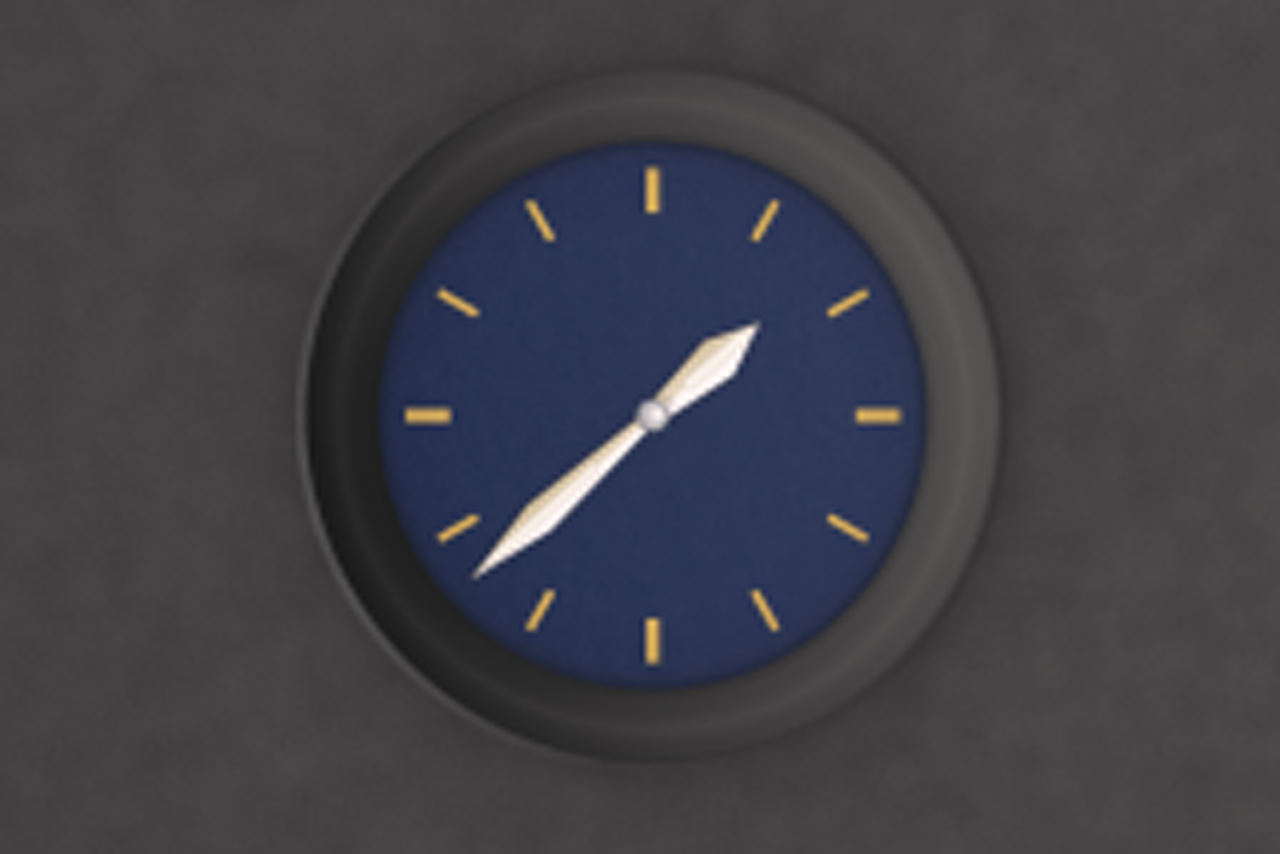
1.38
